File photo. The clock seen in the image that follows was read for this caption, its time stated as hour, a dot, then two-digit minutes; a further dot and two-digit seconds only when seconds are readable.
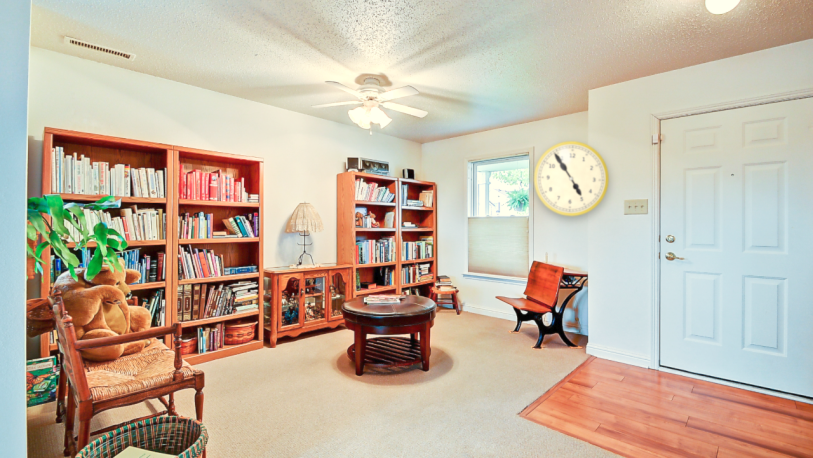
4.54
